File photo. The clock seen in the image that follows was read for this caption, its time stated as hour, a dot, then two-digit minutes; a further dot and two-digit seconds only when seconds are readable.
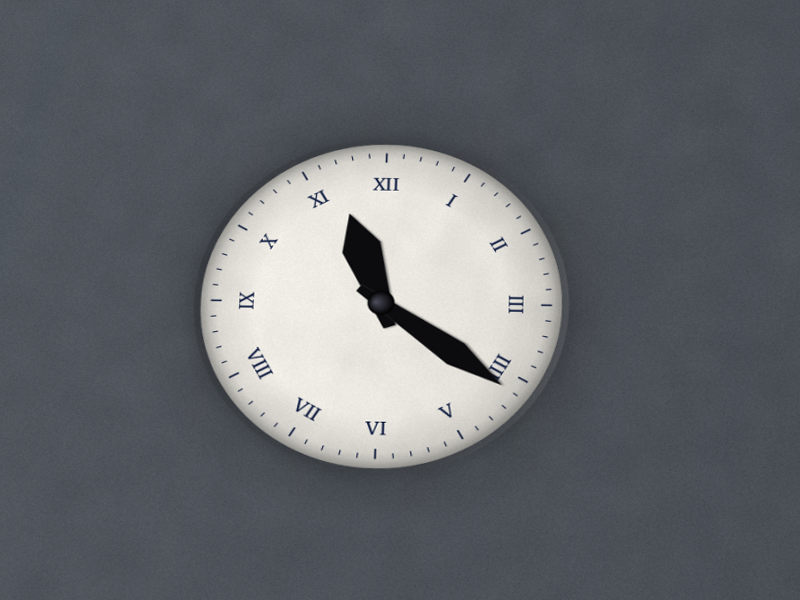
11.21
